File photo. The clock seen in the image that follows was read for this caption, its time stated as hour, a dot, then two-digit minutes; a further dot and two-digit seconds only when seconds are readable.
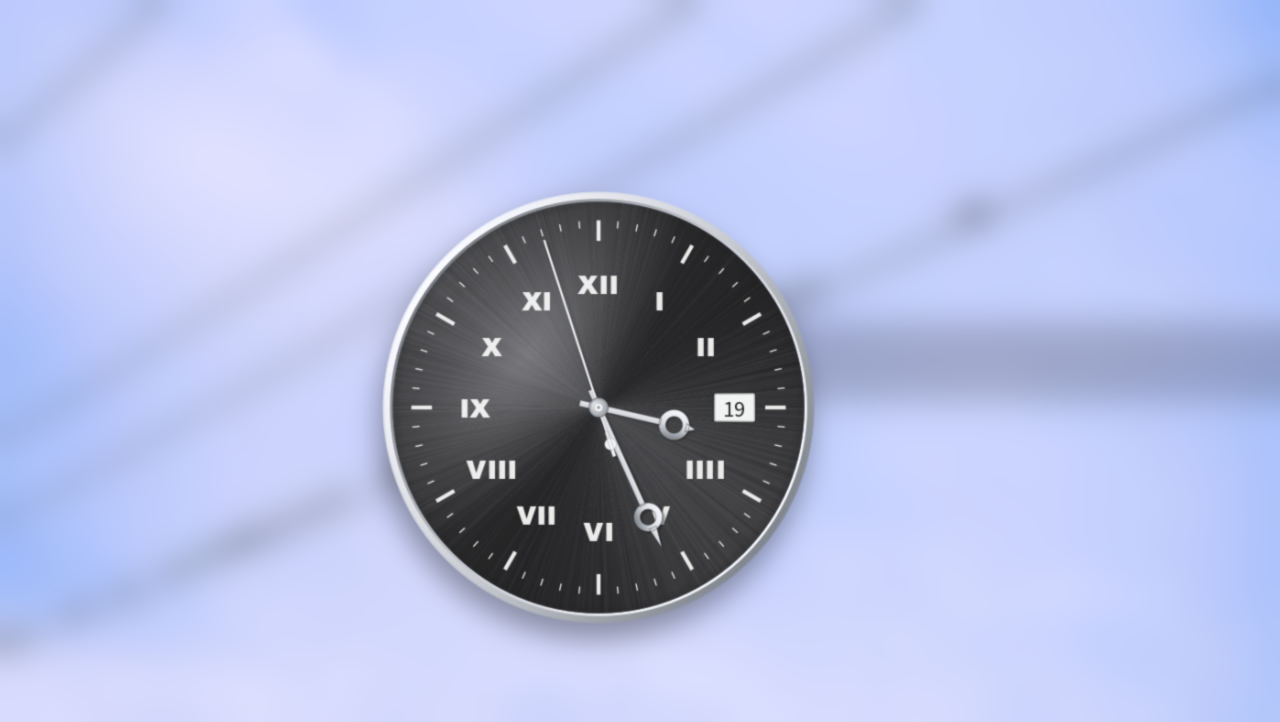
3.25.57
